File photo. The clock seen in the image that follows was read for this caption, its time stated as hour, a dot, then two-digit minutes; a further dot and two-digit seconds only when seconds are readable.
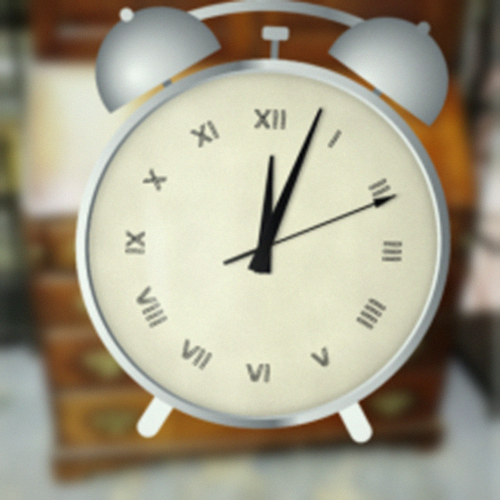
12.03.11
